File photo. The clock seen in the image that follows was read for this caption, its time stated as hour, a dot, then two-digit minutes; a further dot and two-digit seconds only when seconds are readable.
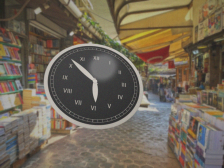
5.52
